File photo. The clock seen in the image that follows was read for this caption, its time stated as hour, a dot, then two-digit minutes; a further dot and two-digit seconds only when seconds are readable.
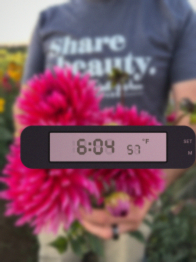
6.04
